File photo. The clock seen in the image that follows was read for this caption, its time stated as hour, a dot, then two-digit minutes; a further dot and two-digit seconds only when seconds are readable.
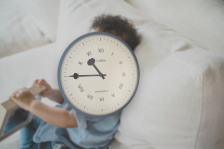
10.45
